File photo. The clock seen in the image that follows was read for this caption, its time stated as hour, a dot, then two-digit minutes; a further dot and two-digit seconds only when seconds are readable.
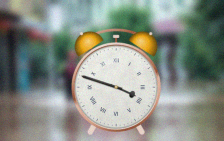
3.48
